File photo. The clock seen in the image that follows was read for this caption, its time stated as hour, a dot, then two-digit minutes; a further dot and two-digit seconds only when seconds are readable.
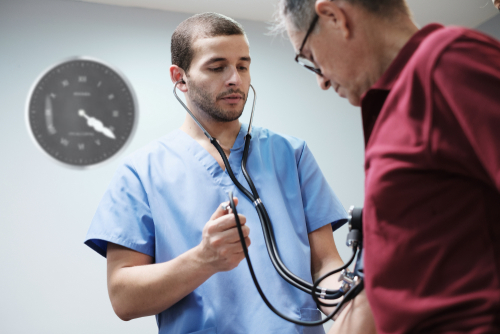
4.21
